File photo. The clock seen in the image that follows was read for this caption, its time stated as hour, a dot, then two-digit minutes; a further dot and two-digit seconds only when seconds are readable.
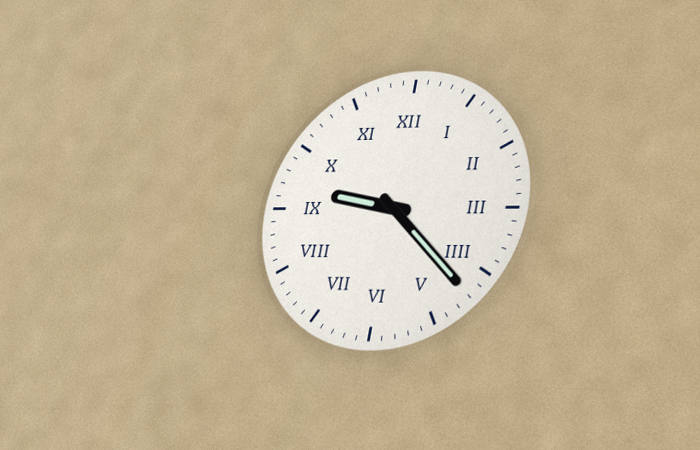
9.22
